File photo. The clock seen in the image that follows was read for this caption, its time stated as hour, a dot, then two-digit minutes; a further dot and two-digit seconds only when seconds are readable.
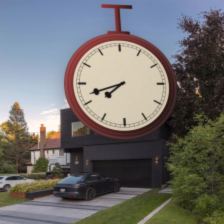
7.42
